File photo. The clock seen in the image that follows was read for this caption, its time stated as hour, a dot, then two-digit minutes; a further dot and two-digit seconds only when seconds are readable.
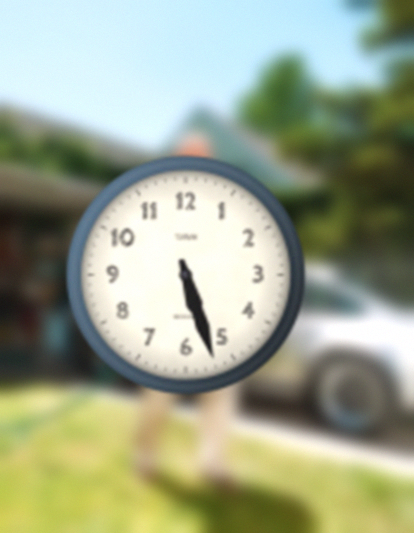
5.27
